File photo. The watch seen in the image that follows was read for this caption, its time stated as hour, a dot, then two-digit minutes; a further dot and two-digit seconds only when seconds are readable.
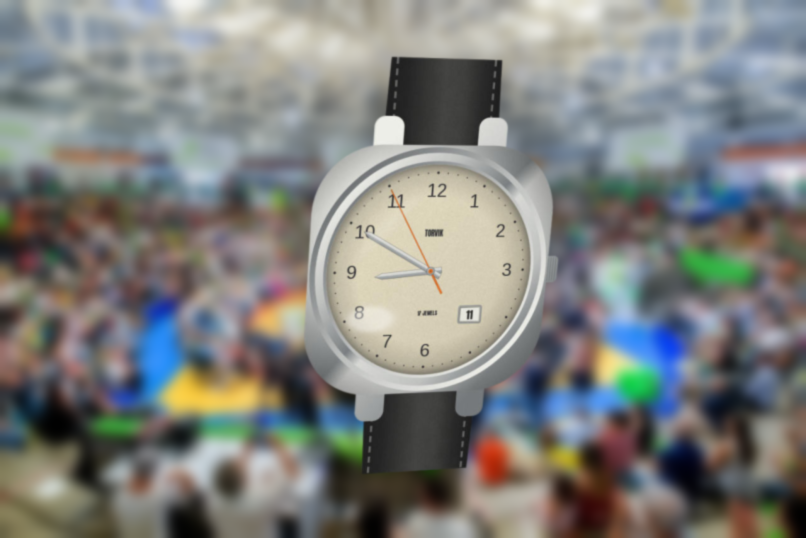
8.49.55
